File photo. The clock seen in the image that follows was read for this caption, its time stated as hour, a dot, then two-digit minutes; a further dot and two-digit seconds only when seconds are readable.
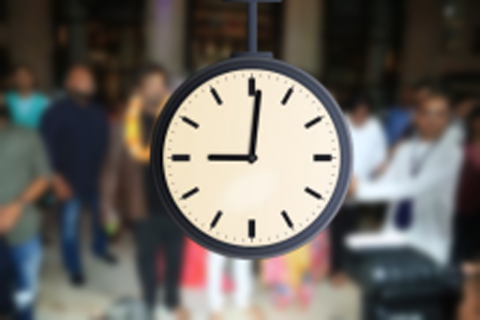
9.01
